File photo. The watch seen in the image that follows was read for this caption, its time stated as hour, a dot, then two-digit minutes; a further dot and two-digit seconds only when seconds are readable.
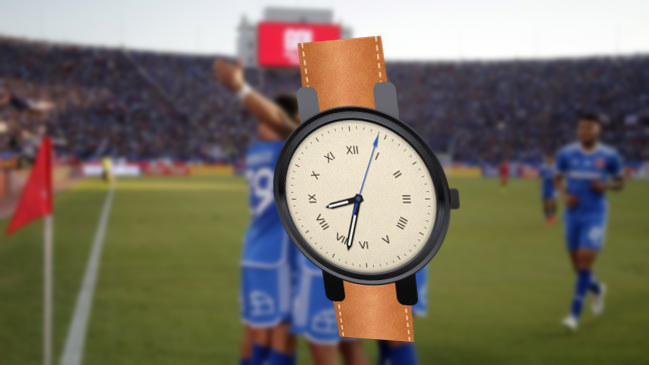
8.33.04
